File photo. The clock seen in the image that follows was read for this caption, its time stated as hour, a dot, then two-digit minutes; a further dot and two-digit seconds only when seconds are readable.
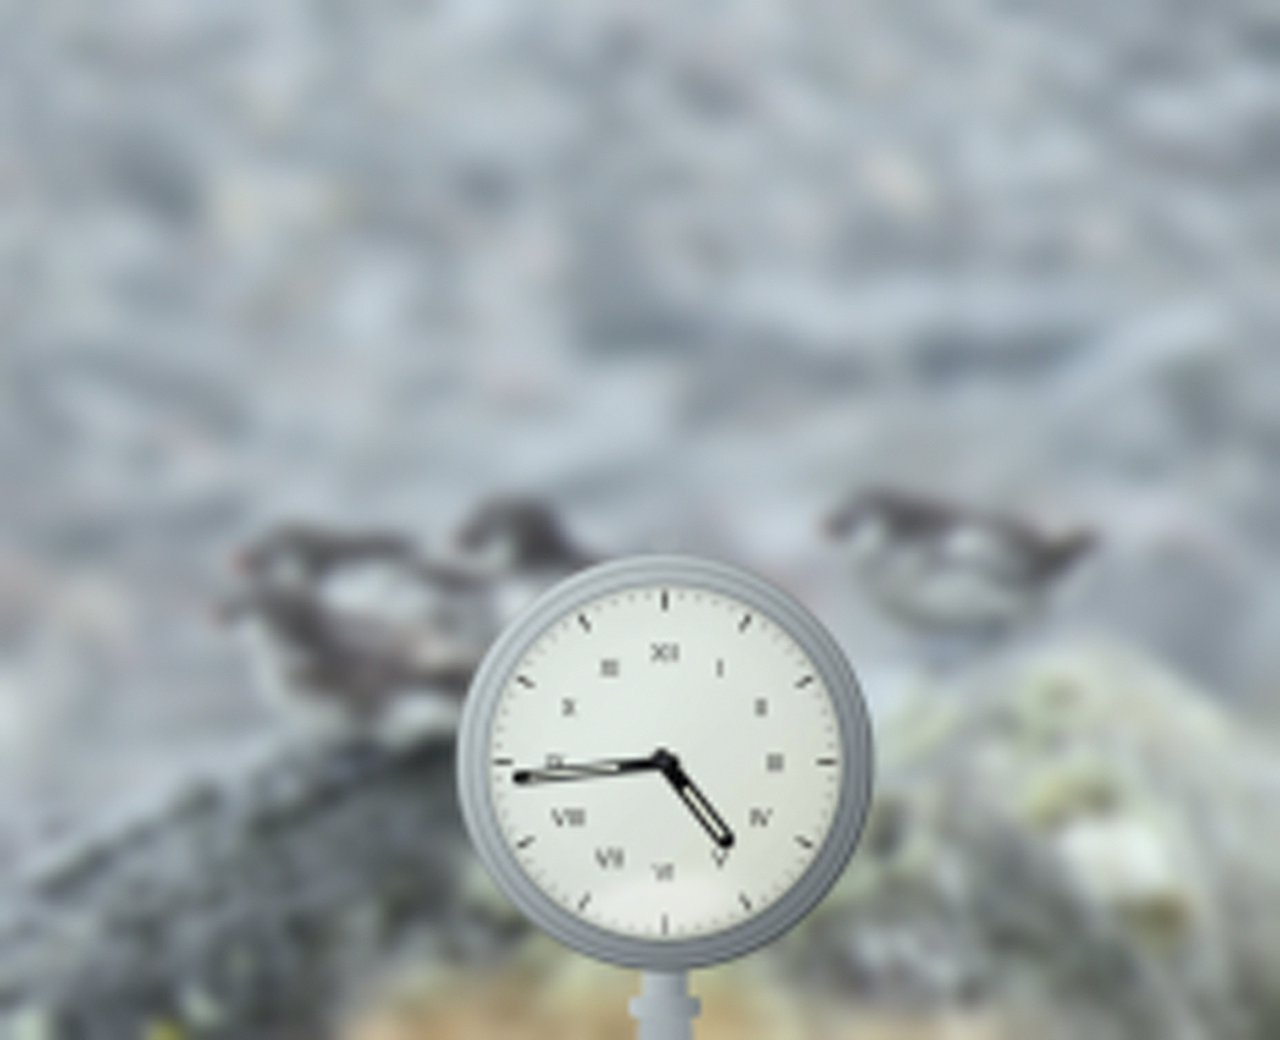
4.44
